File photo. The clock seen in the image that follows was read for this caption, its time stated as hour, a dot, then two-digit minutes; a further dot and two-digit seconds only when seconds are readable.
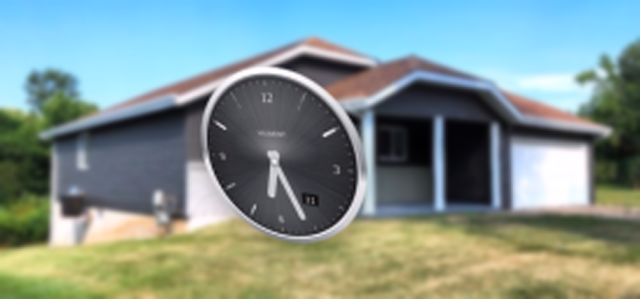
6.26
